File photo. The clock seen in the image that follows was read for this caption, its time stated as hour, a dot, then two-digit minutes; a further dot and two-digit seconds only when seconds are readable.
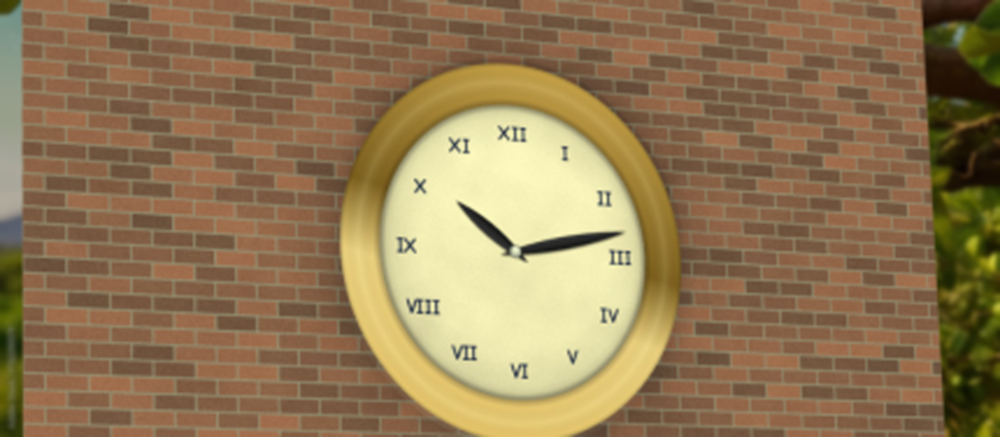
10.13
